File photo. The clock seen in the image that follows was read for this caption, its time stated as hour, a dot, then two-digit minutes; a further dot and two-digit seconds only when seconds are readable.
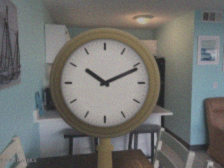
10.11
